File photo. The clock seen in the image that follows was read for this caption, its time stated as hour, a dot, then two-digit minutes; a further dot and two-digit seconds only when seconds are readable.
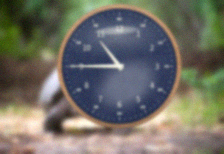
10.45
